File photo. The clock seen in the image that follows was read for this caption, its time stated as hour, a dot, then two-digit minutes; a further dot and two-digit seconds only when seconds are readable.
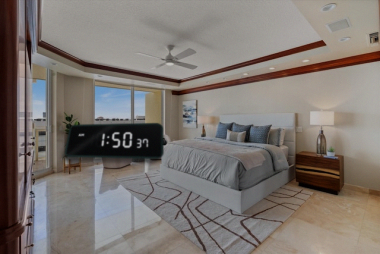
1.50.37
